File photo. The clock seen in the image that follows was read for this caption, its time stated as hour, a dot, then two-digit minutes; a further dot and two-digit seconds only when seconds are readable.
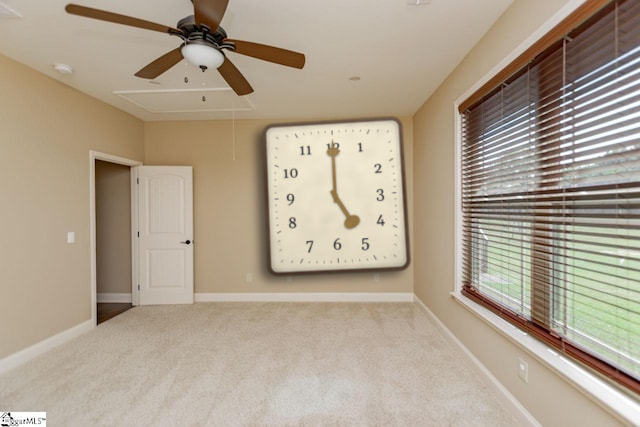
5.00
